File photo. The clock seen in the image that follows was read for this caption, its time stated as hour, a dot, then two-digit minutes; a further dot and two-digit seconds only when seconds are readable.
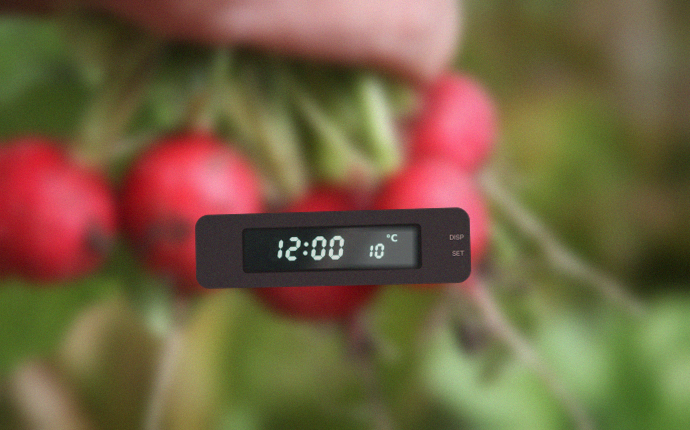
12.00
